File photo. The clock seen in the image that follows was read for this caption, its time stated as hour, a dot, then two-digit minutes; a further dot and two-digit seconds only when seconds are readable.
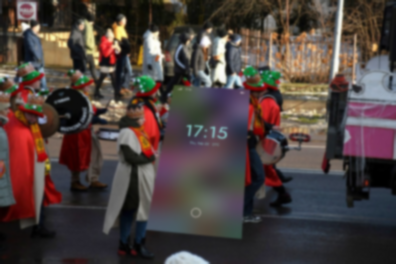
17.15
